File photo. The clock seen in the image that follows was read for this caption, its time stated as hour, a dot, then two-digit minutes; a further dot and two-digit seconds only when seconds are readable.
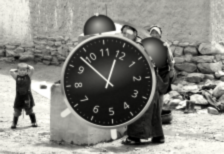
11.48
